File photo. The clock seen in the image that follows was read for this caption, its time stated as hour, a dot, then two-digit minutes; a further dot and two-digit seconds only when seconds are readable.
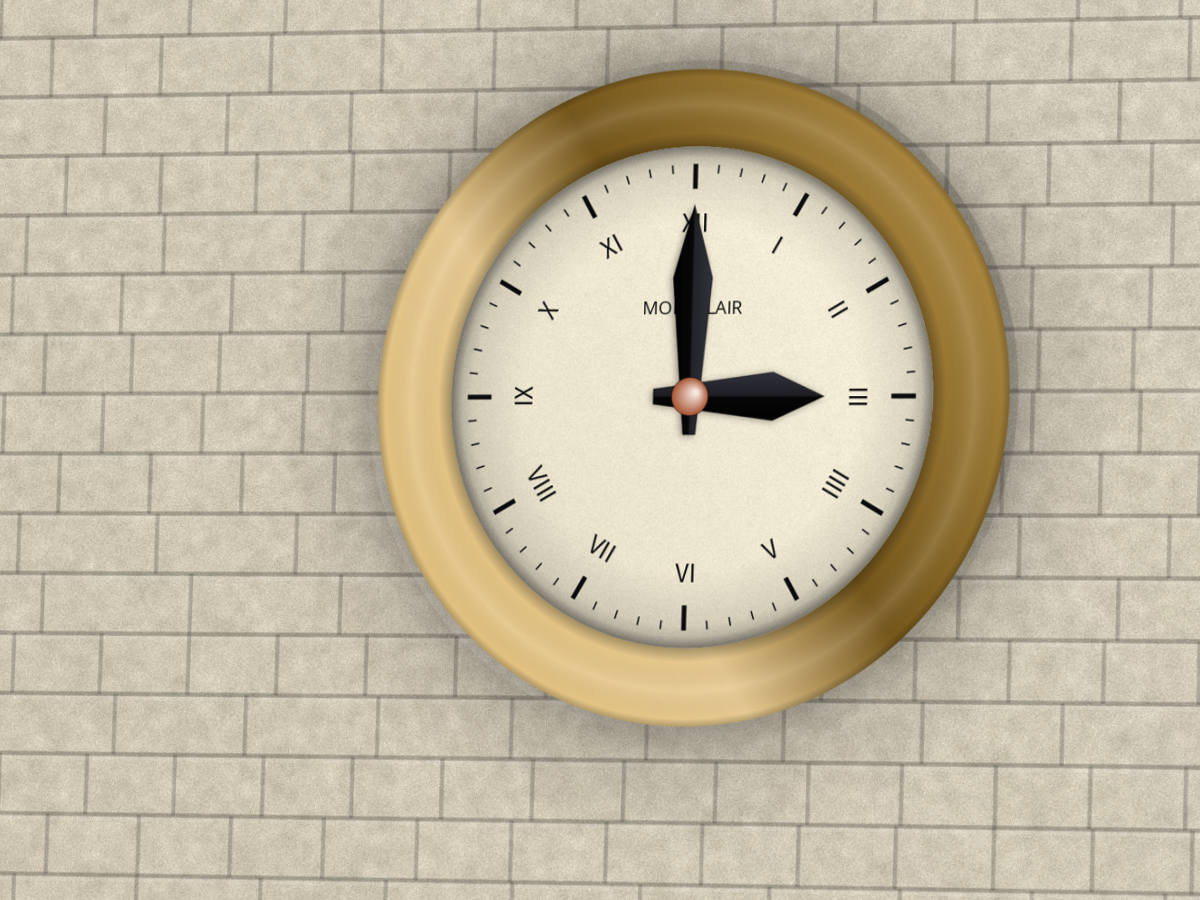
3.00
